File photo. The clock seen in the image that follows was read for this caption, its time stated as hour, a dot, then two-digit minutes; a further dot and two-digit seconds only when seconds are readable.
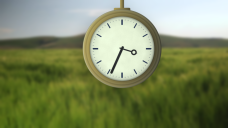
3.34
